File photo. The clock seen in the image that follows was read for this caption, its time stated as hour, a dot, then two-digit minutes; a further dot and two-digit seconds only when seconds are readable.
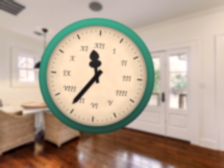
11.36
